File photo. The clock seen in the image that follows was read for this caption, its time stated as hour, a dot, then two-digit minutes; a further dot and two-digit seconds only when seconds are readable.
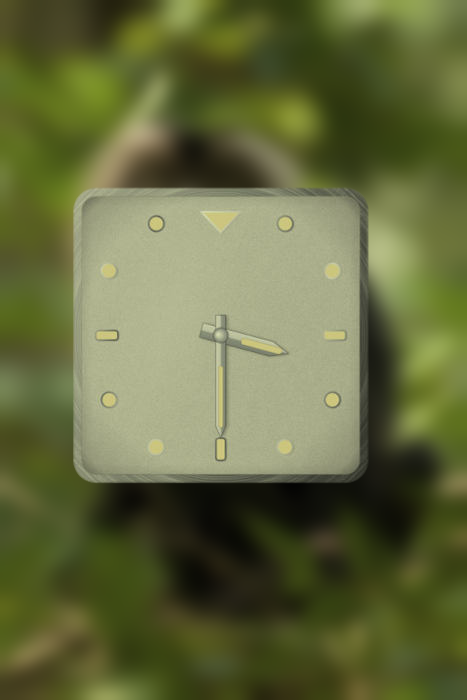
3.30
